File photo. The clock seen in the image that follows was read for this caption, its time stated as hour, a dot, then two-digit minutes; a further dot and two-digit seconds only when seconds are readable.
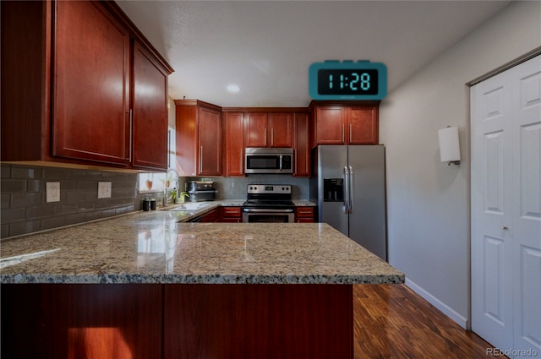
11.28
